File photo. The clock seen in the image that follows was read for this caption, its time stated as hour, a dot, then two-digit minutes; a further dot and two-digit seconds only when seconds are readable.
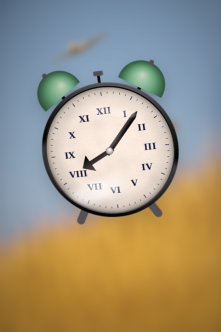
8.07
